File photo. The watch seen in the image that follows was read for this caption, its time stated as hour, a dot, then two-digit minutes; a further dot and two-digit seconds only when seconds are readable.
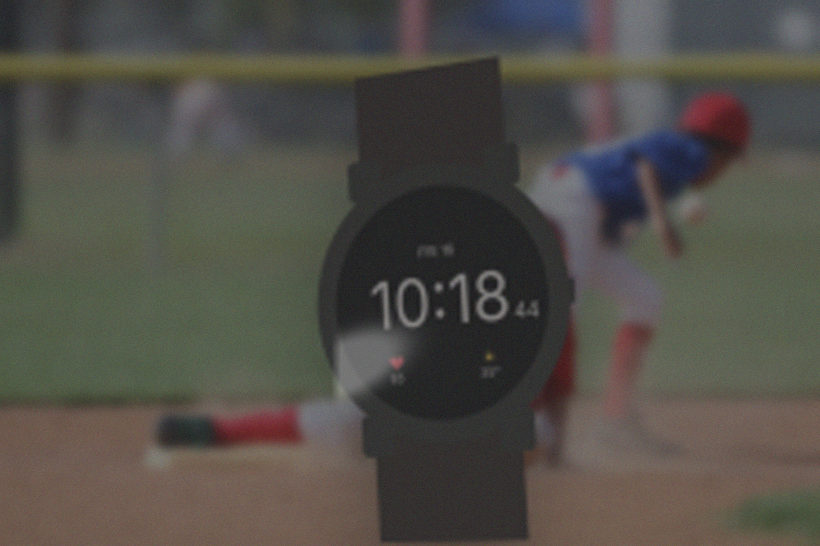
10.18
